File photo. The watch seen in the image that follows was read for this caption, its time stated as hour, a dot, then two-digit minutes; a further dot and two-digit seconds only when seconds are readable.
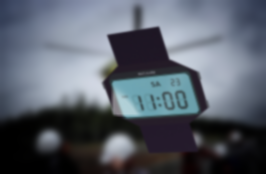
11.00
